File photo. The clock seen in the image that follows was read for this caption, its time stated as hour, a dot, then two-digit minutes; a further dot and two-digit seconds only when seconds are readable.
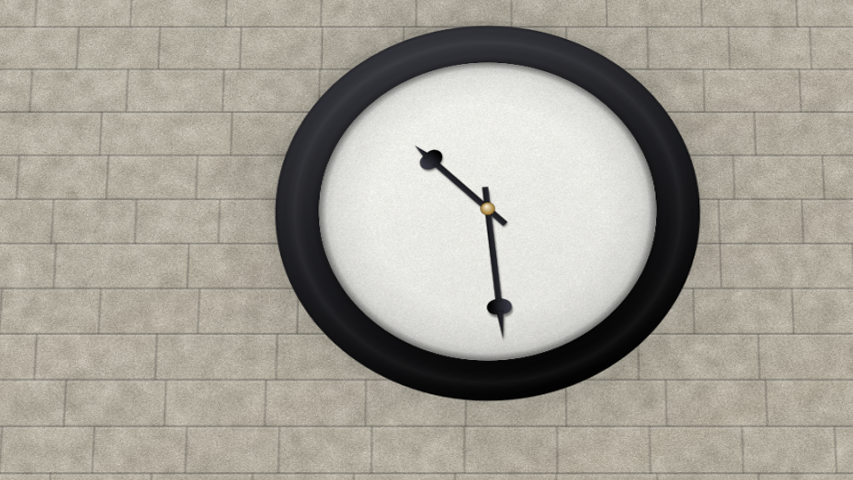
10.29
